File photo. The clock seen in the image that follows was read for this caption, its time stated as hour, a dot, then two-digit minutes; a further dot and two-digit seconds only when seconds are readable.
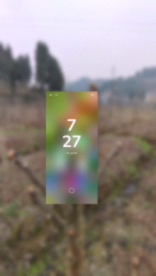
7.27
